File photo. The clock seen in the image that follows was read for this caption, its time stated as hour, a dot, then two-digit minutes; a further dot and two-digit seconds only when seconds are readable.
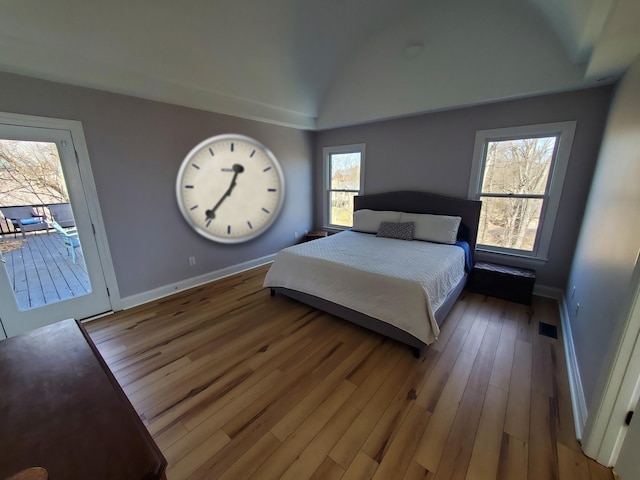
12.36
